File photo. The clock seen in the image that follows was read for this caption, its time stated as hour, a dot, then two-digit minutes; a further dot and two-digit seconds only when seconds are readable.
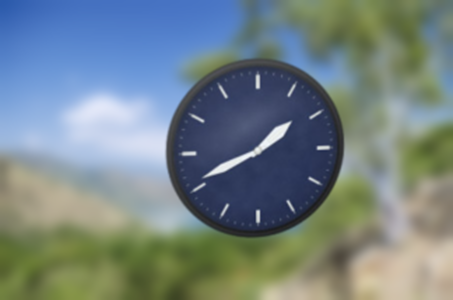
1.41
